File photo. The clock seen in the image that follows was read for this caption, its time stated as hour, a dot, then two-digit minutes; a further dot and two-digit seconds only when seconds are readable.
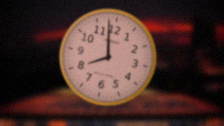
7.58
